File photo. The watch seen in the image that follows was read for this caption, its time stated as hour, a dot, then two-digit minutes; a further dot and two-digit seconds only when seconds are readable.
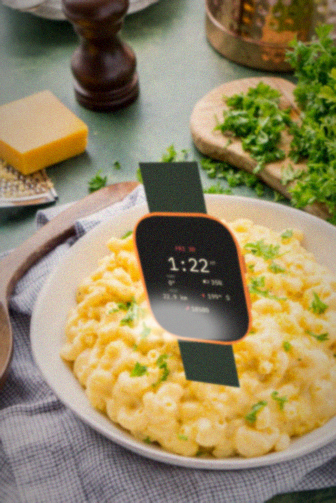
1.22
